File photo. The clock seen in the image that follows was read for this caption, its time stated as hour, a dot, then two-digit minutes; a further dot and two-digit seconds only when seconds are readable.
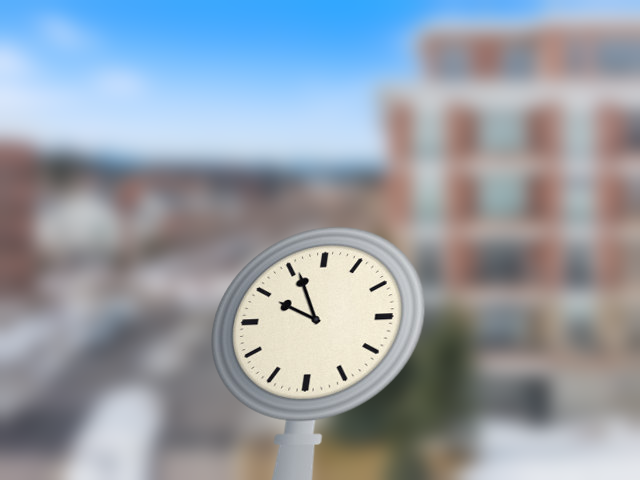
9.56
